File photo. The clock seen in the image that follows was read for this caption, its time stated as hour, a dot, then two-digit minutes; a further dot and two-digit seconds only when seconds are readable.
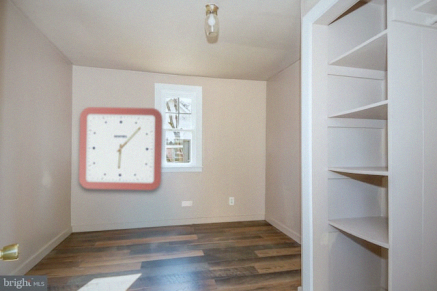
6.07
